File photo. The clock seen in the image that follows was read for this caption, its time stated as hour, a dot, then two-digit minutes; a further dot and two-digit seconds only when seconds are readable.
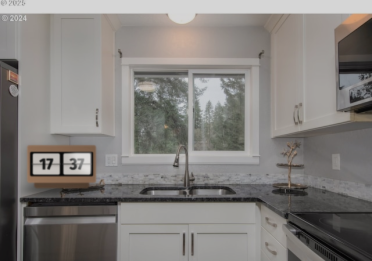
17.37
